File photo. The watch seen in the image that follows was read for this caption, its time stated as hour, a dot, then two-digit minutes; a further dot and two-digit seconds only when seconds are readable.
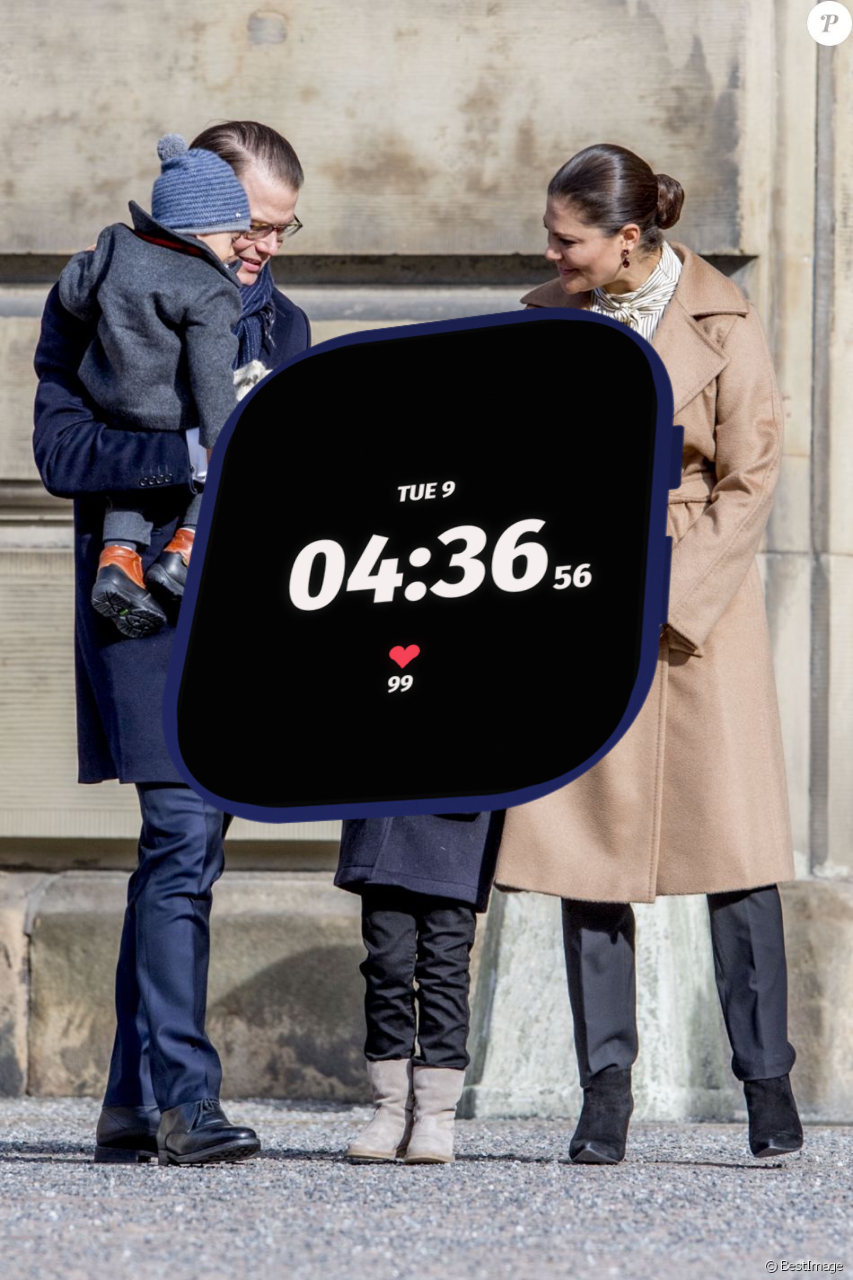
4.36.56
